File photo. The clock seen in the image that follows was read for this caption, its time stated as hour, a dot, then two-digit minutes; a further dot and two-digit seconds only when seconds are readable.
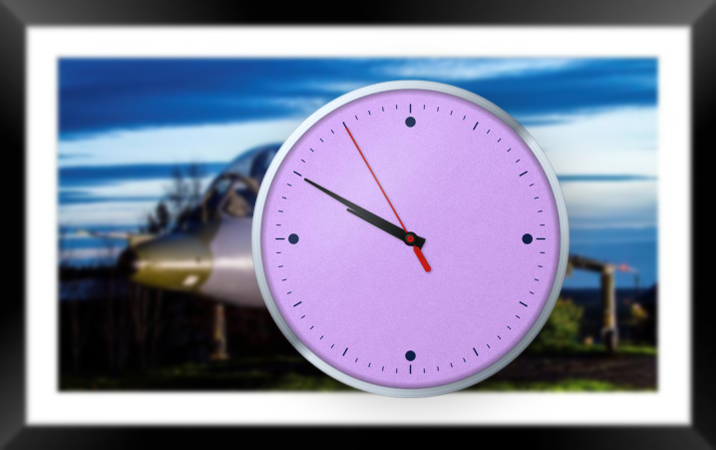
9.49.55
